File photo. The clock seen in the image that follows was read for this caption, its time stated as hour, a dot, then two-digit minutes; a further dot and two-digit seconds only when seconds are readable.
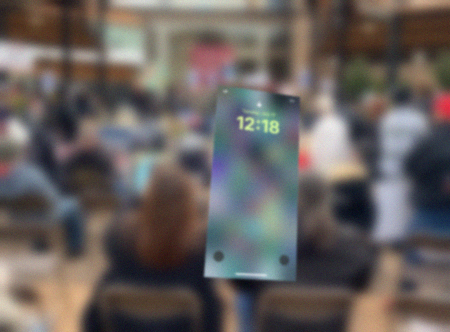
12.18
